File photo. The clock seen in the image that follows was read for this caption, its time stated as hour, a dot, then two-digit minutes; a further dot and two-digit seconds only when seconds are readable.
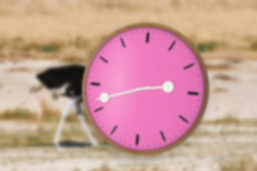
2.42
